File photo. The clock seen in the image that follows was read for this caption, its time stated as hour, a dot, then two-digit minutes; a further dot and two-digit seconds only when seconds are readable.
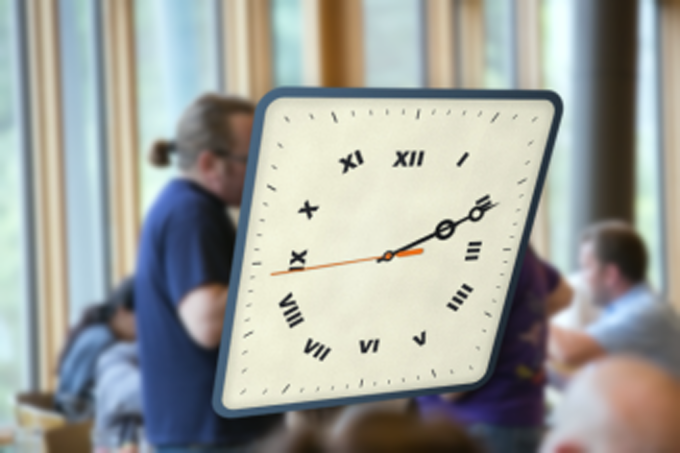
2.10.44
